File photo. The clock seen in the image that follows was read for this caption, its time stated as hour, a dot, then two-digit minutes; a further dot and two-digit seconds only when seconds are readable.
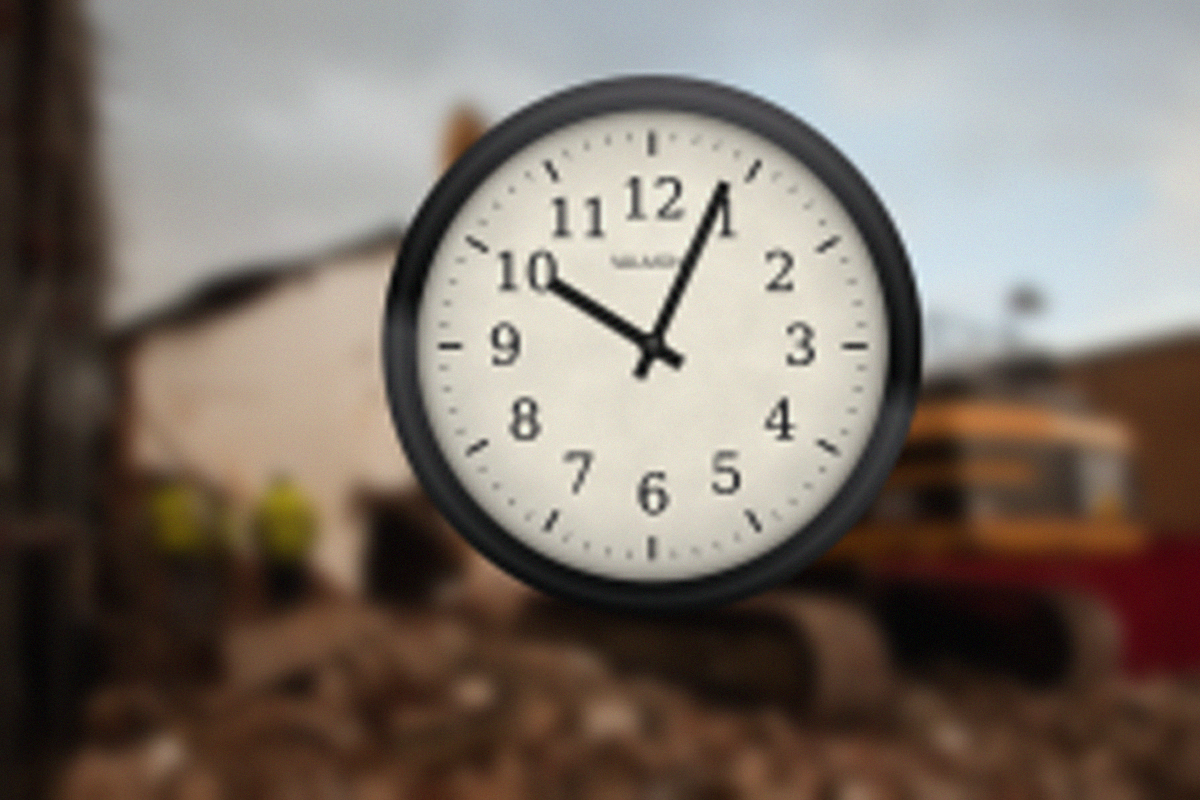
10.04
